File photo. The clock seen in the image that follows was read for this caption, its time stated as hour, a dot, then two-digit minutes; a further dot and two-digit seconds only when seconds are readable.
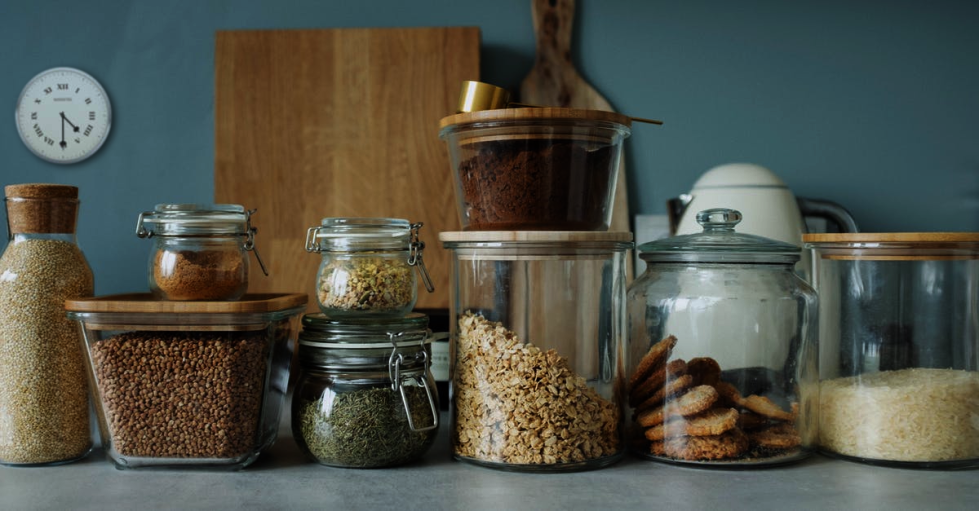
4.30
